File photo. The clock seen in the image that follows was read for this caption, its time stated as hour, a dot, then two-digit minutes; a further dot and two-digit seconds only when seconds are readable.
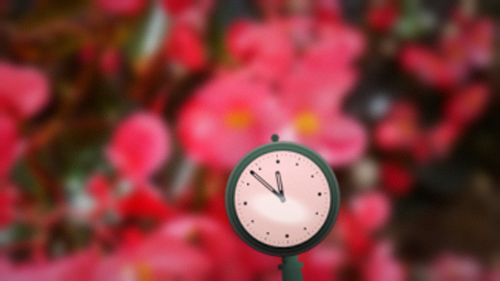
11.53
